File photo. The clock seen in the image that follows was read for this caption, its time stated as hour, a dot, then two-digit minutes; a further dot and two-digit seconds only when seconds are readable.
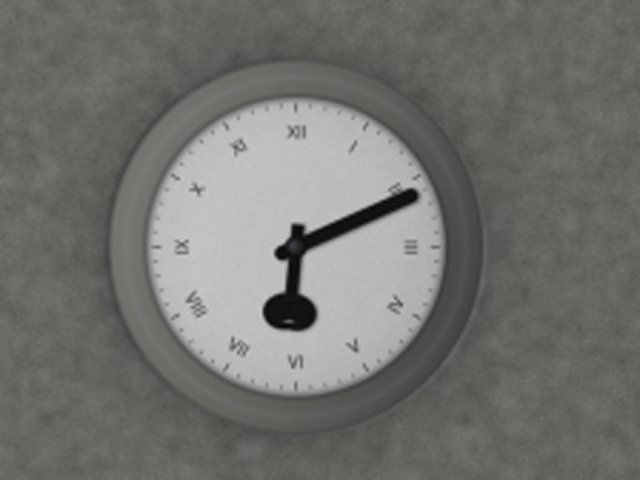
6.11
